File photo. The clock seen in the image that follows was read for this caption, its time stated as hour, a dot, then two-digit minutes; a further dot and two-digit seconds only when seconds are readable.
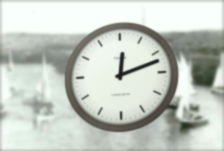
12.12
